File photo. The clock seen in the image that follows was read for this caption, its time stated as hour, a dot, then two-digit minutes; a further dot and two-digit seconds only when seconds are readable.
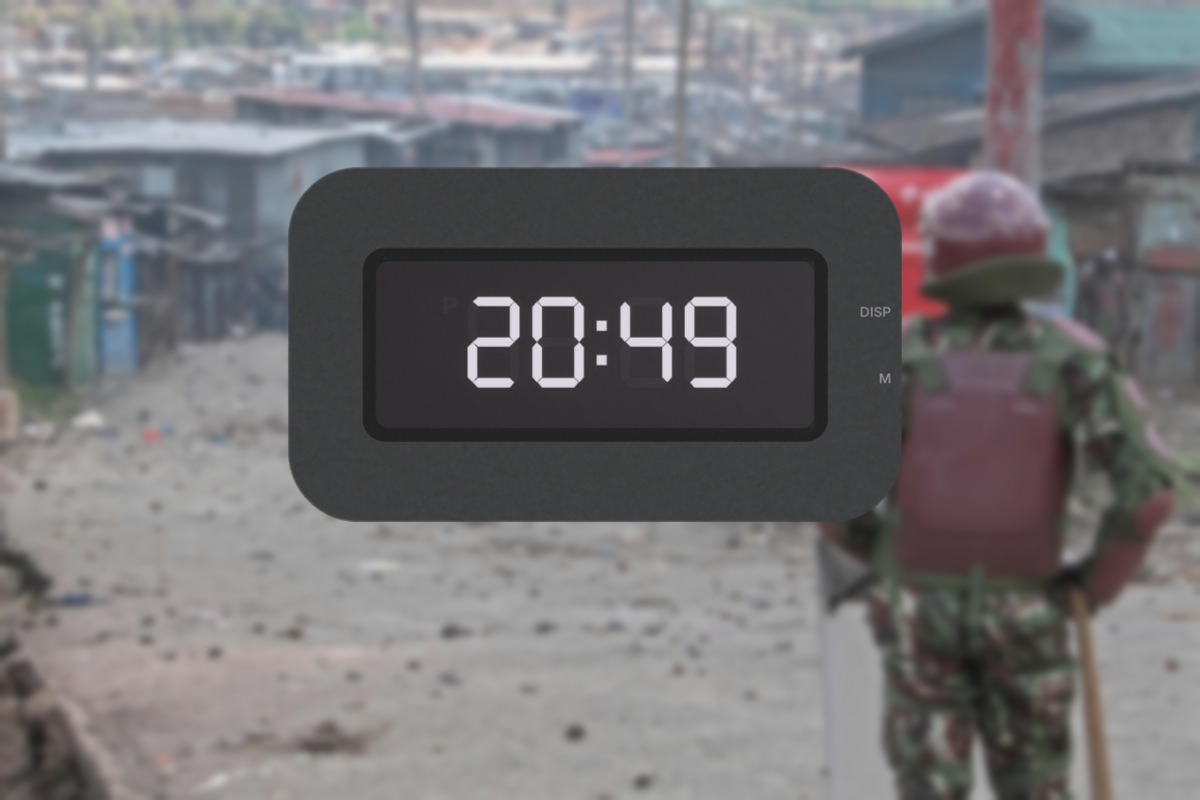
20.49
